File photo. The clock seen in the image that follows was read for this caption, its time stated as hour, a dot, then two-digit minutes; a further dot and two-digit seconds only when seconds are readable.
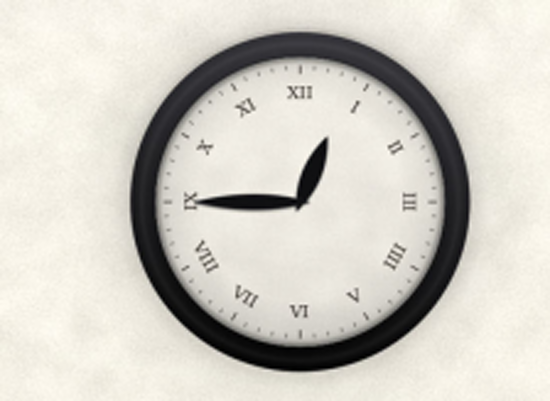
12.45
